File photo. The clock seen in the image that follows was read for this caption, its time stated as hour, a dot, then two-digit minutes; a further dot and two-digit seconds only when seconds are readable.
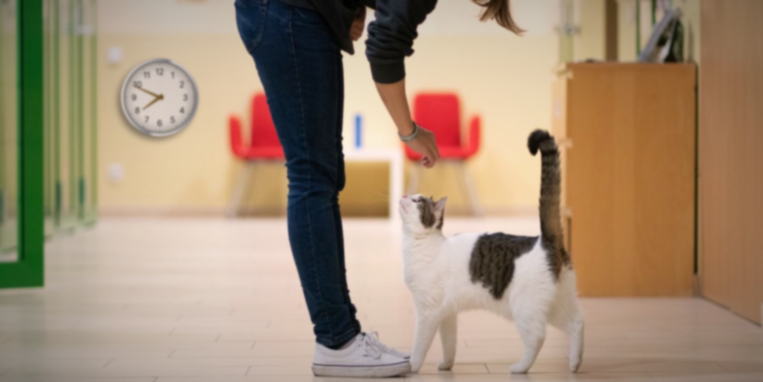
7.49
